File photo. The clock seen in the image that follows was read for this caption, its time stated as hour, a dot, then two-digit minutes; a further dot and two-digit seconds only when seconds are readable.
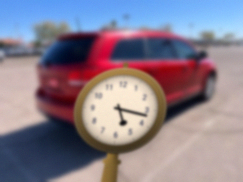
5.17
